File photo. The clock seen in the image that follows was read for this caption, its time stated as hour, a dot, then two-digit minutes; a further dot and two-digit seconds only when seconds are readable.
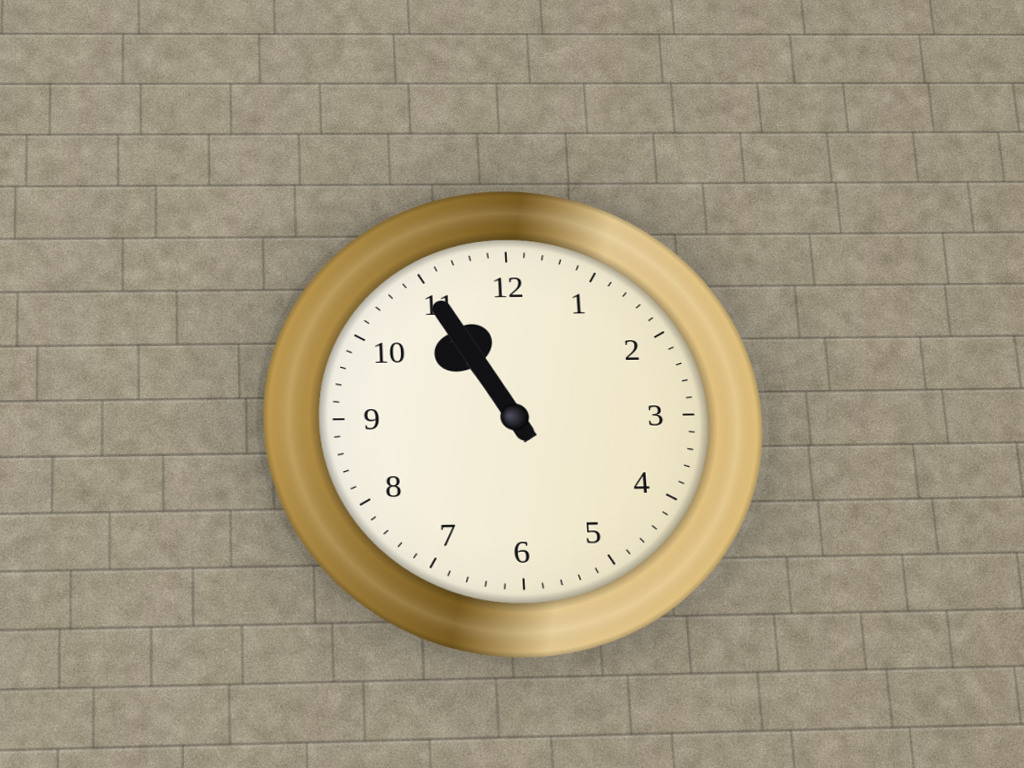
10.55
